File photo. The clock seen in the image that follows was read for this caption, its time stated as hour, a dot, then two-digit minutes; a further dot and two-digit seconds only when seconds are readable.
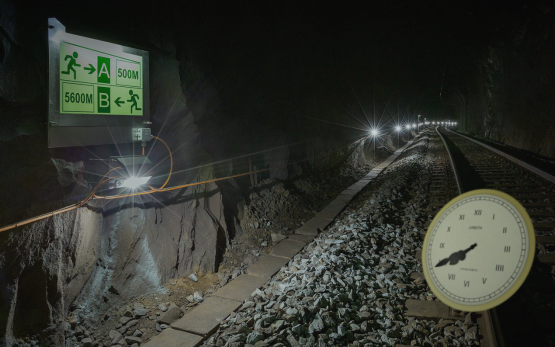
7.40
